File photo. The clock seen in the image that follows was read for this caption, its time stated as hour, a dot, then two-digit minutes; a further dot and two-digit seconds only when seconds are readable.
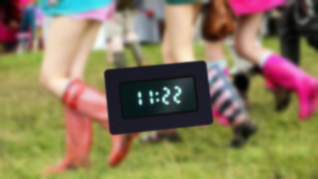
11.22
